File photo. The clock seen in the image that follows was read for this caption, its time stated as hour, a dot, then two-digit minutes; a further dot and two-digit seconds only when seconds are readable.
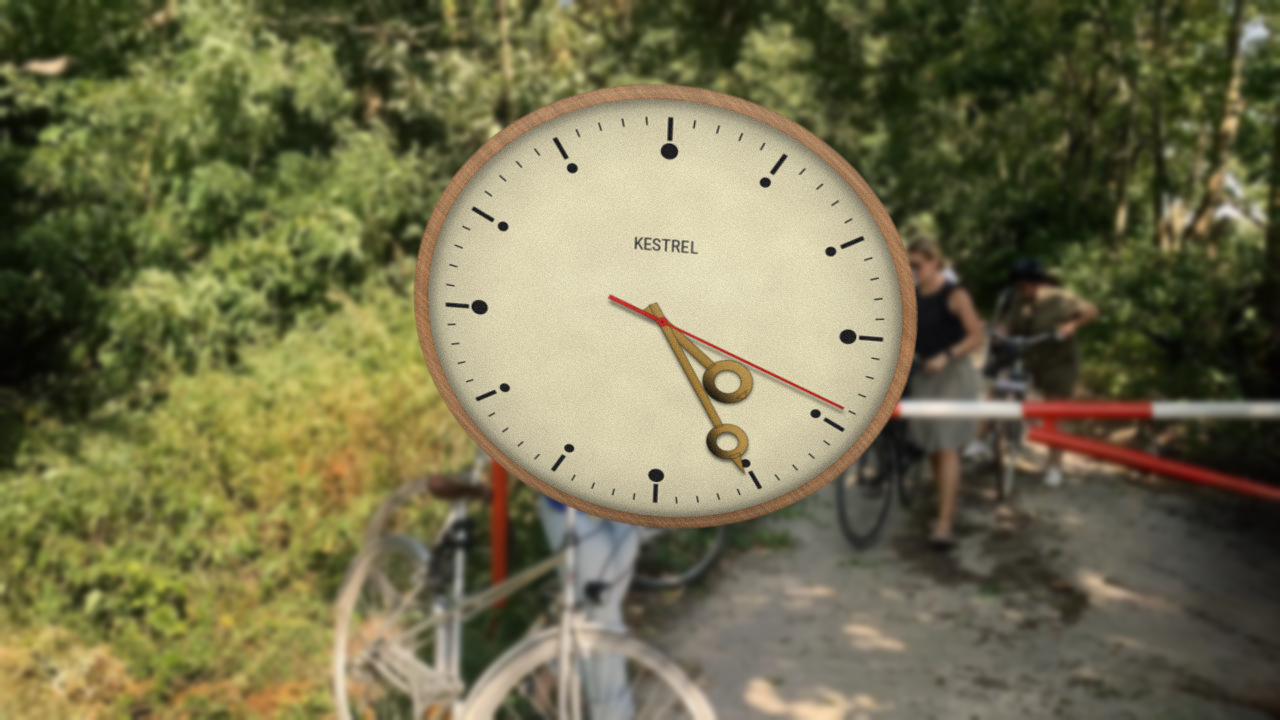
4.25.19
